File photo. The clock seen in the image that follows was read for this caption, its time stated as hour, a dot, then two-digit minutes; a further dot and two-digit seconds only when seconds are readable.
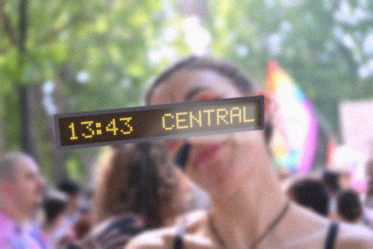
13.43
